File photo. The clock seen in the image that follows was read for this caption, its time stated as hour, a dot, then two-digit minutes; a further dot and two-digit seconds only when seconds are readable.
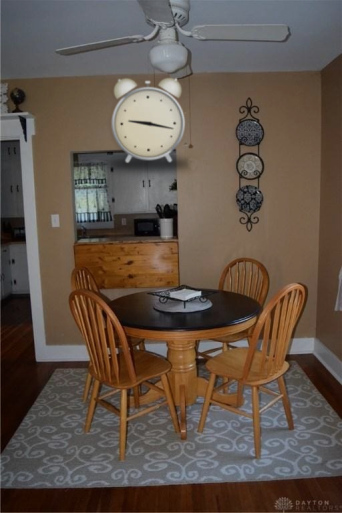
9.17
